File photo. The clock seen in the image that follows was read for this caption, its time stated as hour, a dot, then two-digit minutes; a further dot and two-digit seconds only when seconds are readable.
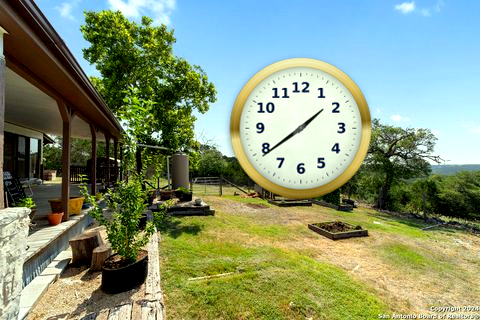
1.39
